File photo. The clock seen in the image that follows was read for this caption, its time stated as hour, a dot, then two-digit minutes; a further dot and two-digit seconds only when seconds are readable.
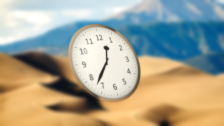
12.37
